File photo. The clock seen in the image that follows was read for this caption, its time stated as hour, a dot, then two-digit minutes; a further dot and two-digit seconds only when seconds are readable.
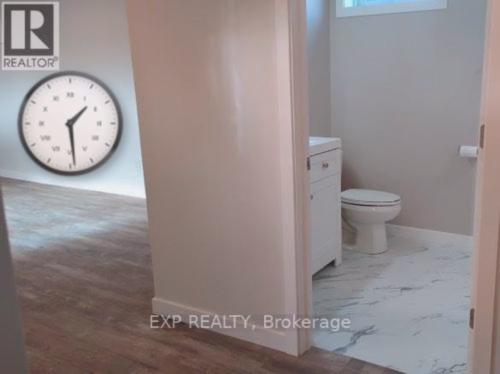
1.29
